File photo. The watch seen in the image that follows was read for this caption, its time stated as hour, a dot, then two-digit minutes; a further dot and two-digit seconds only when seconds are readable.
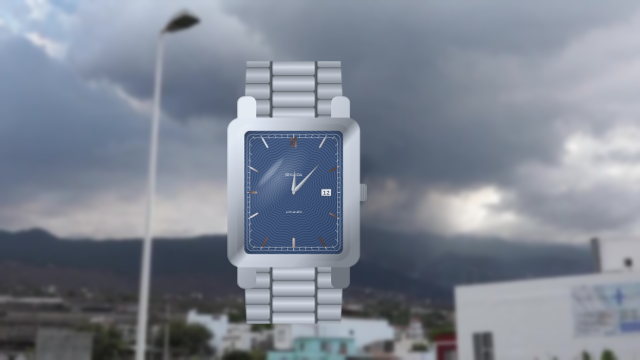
12.07
